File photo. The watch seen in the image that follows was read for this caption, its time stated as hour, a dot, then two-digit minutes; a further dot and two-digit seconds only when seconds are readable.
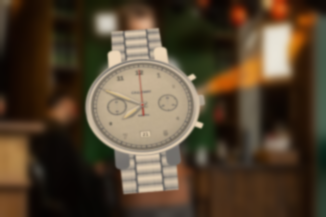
7.50
